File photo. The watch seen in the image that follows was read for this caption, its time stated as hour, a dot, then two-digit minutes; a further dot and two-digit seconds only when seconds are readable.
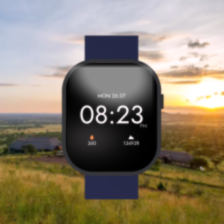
8.23
